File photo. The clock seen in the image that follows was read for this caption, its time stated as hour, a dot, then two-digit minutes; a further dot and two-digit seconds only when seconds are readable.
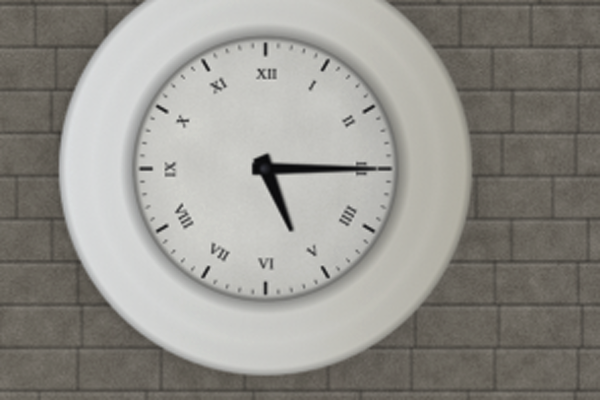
5.15
